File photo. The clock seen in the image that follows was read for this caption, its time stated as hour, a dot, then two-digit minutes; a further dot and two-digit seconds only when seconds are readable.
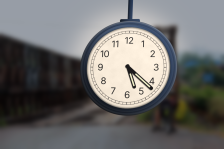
5.22
